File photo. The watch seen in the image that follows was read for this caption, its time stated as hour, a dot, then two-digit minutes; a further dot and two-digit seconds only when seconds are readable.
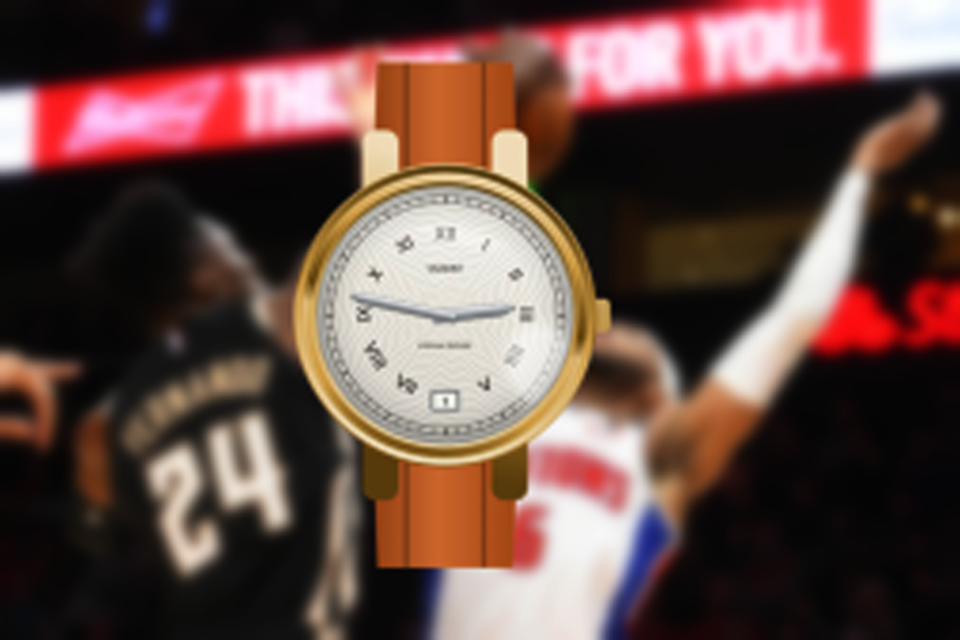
2.47
